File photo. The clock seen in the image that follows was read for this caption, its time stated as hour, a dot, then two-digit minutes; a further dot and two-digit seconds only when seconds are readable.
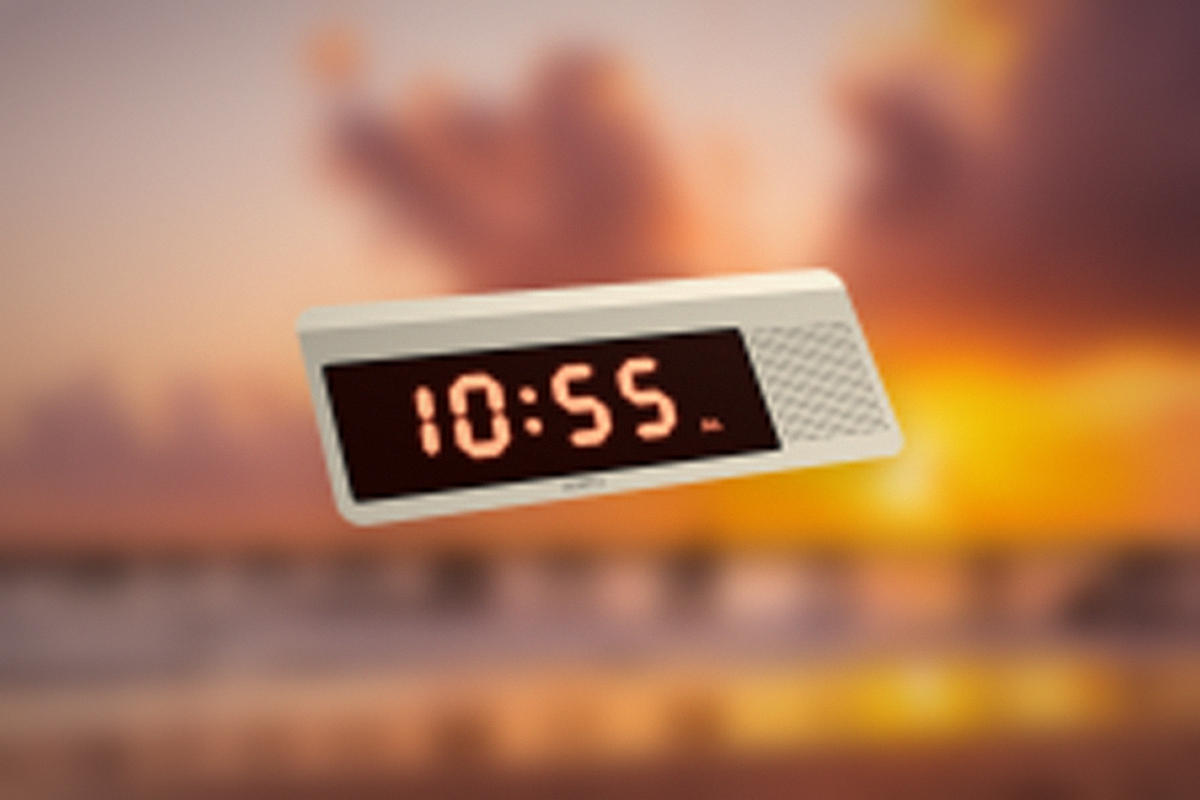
10.55
